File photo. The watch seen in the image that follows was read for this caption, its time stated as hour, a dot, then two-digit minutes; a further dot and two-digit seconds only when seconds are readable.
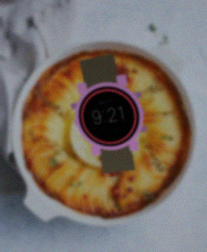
9.21
